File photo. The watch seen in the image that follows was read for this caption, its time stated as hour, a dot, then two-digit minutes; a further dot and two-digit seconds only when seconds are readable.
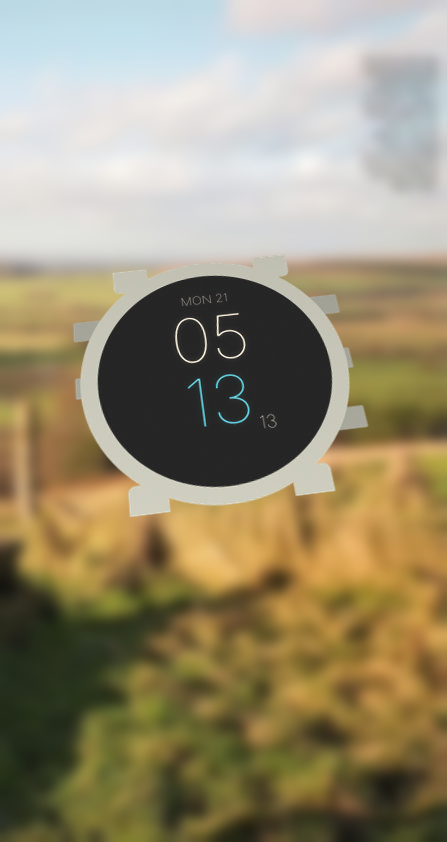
5.13.13
